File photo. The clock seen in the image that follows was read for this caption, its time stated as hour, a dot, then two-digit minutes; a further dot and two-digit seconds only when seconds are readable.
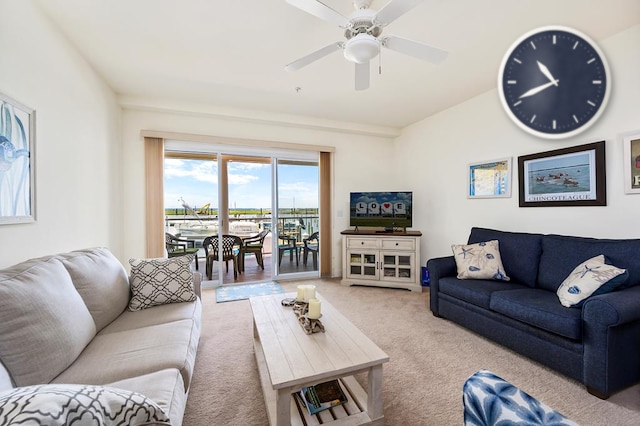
10.41
